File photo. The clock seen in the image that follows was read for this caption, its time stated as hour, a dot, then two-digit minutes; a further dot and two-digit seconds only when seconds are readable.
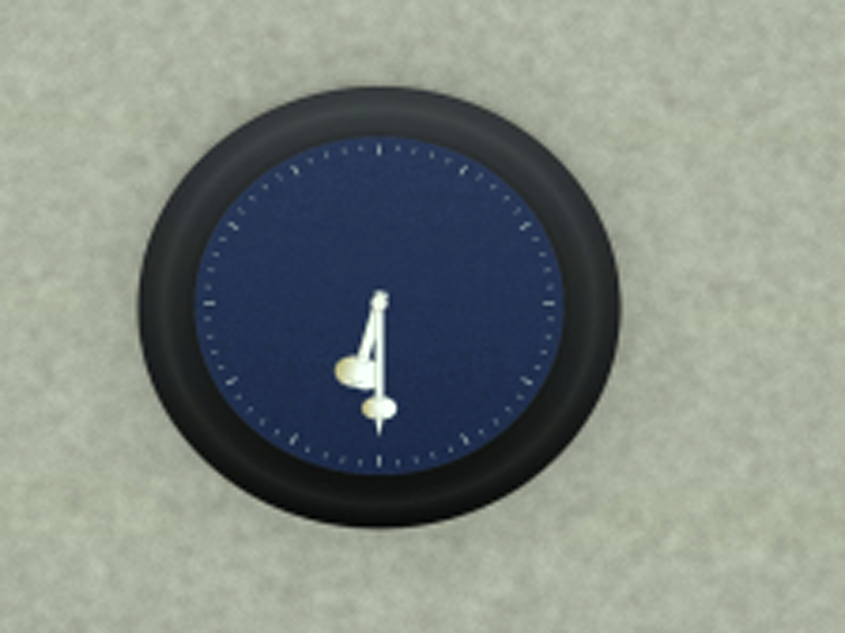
6.30
